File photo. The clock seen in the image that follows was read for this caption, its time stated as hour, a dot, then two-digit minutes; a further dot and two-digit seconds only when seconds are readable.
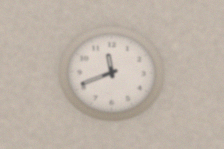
11.41
